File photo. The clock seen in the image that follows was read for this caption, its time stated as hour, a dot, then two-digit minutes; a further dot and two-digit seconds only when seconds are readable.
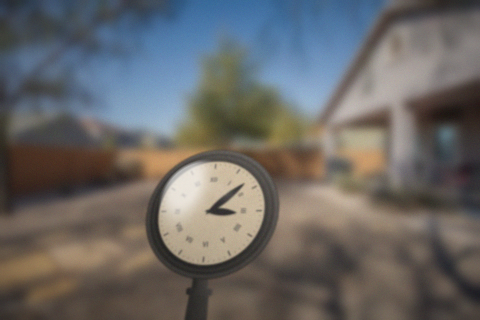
3.08
